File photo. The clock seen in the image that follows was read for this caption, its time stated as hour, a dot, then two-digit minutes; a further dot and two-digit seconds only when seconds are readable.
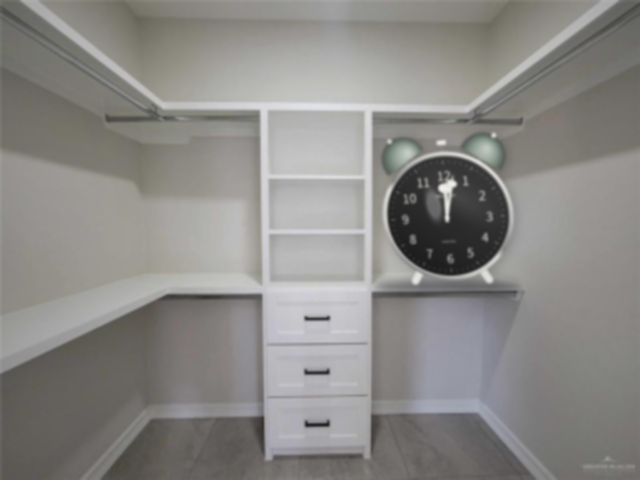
12.02
